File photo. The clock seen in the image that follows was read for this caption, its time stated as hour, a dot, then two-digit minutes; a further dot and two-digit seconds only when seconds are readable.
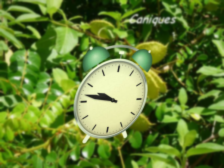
9.47
